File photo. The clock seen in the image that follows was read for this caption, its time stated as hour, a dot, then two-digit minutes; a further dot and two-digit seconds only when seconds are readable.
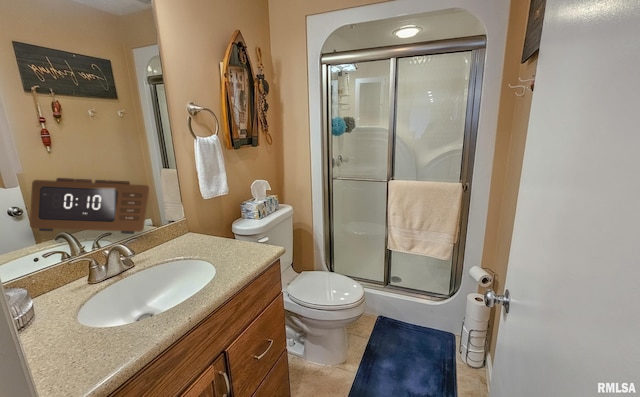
0.10
